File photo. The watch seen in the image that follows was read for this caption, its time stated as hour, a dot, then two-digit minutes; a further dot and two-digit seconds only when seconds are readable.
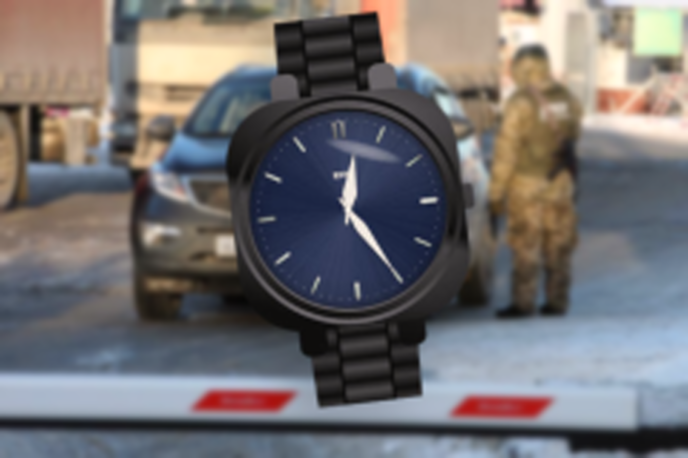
12.25
